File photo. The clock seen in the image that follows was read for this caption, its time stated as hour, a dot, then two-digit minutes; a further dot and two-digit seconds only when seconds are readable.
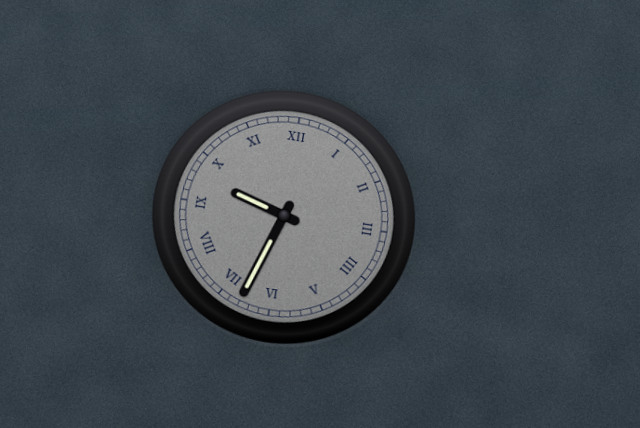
9.33
